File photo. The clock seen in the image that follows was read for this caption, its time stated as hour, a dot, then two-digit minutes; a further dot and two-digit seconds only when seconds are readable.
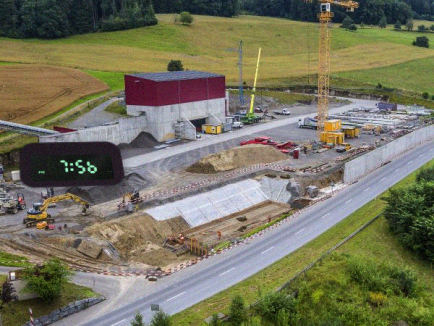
7.56
